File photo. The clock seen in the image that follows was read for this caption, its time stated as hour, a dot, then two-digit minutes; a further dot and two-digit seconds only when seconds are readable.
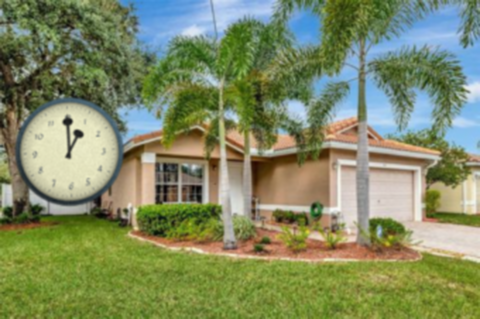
1.00
